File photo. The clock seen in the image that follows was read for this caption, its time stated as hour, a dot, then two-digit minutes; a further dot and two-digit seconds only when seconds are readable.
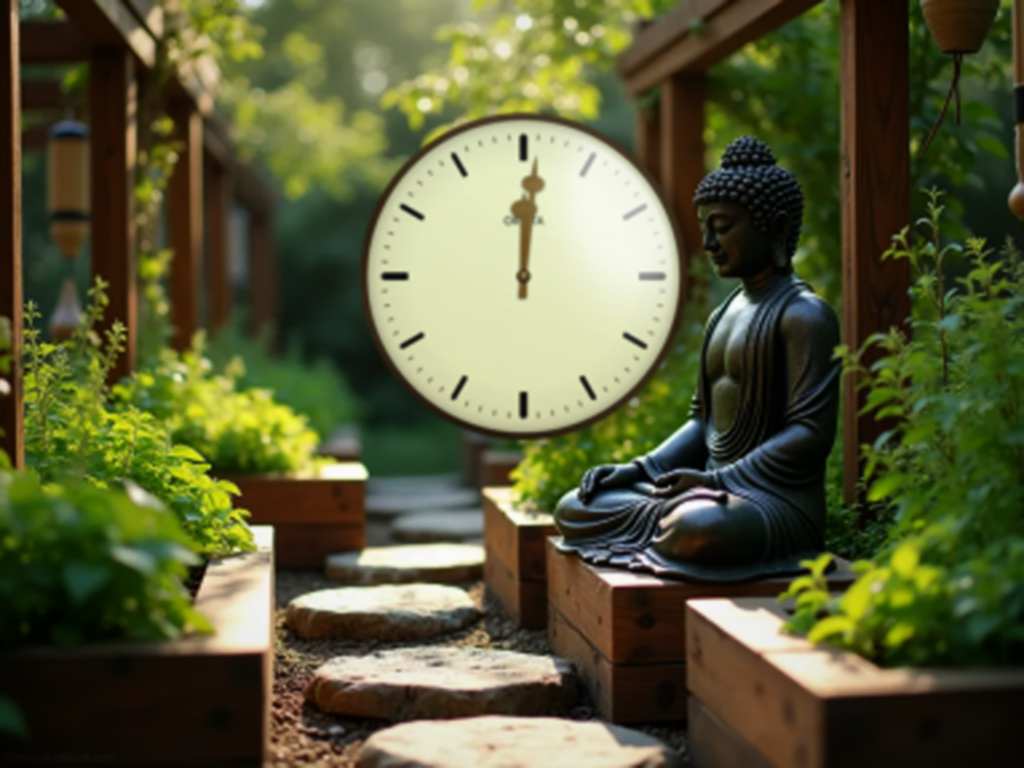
12.01
